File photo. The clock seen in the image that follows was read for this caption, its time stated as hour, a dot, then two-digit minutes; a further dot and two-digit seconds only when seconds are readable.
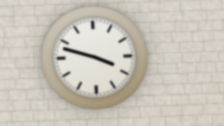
3.48
